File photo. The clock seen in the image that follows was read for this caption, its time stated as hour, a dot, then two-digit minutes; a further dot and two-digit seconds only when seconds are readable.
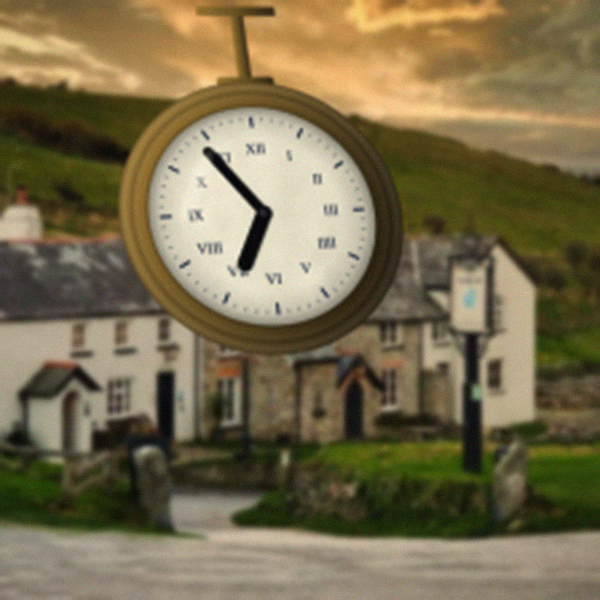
6.54
